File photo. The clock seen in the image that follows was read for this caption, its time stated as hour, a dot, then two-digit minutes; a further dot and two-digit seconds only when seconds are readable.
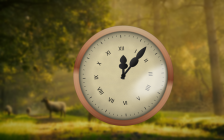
12.07
